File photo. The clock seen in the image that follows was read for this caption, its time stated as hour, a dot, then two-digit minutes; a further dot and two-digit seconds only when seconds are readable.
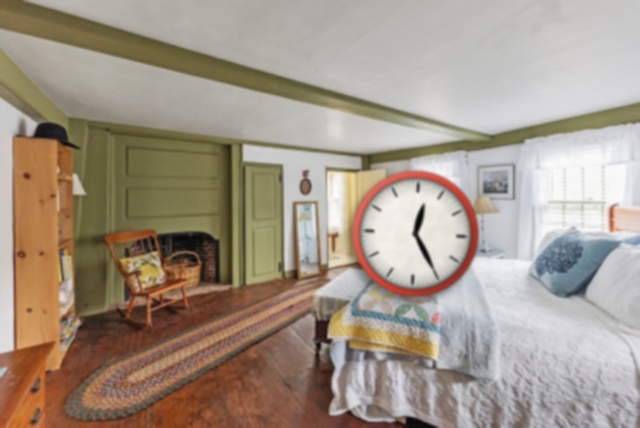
12.25
